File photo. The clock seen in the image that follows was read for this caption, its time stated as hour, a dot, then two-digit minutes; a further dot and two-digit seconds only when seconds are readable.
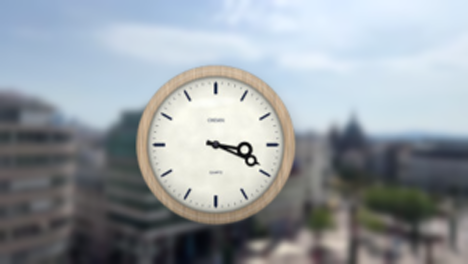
3.19
